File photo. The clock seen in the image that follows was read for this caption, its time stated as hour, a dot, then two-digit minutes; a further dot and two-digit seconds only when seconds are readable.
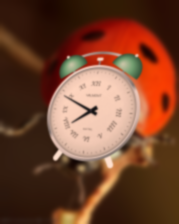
7.49
